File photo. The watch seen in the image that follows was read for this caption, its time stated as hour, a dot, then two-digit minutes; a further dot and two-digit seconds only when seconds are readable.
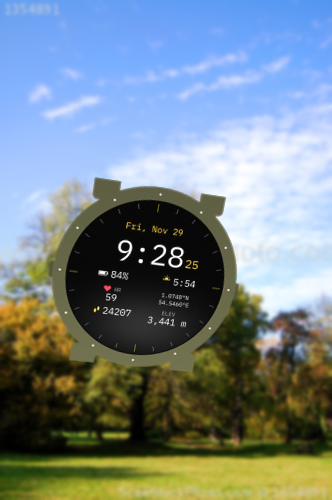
9.28.25
